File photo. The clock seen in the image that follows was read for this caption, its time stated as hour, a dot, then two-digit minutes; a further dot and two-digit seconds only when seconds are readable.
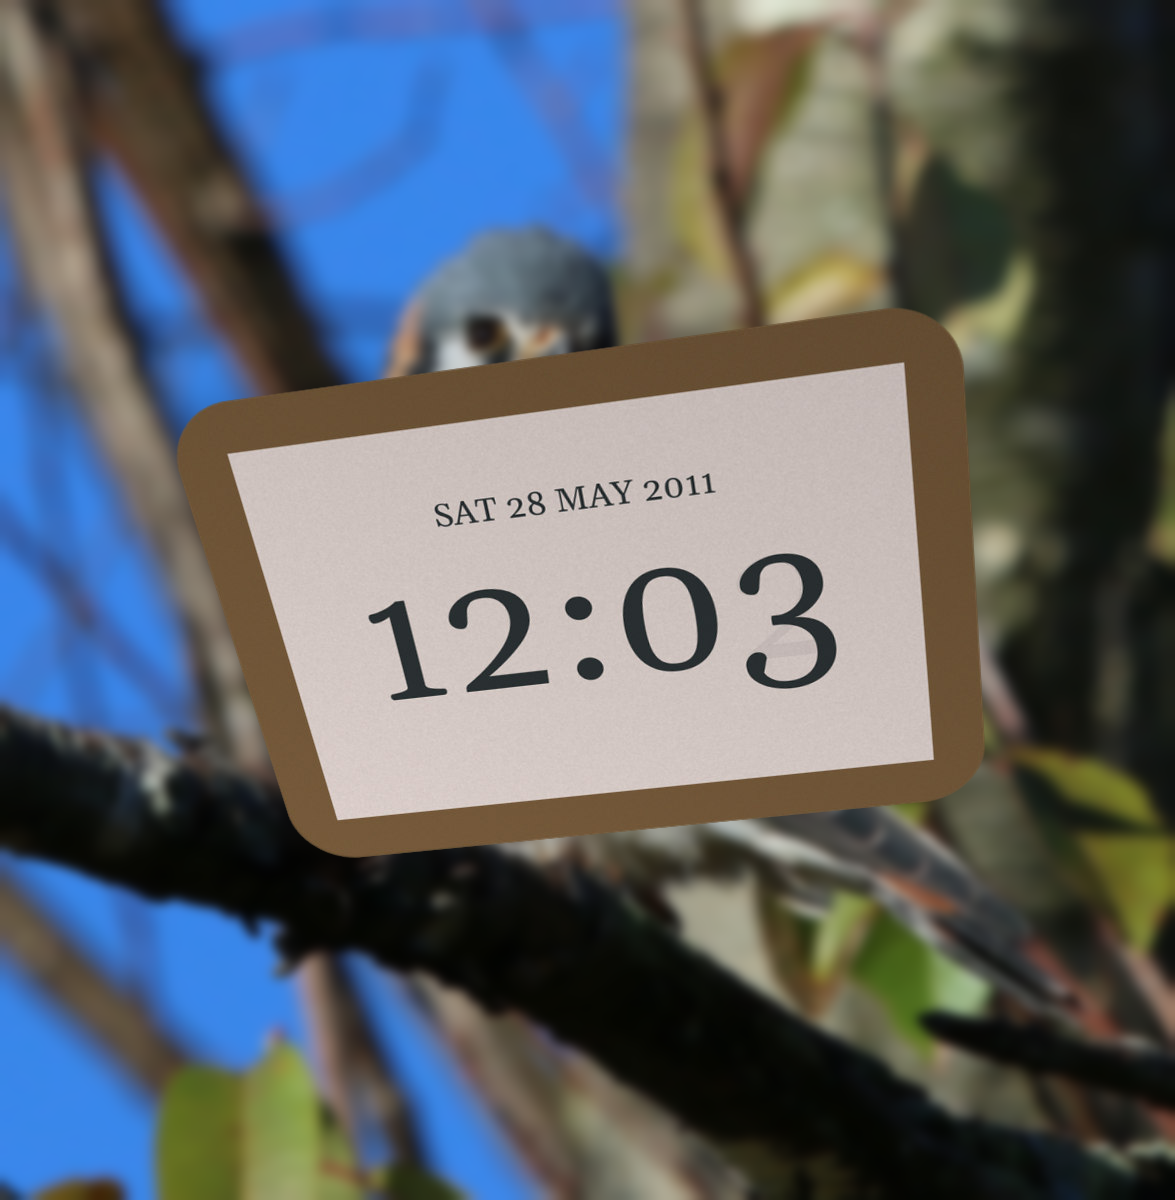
12.03
